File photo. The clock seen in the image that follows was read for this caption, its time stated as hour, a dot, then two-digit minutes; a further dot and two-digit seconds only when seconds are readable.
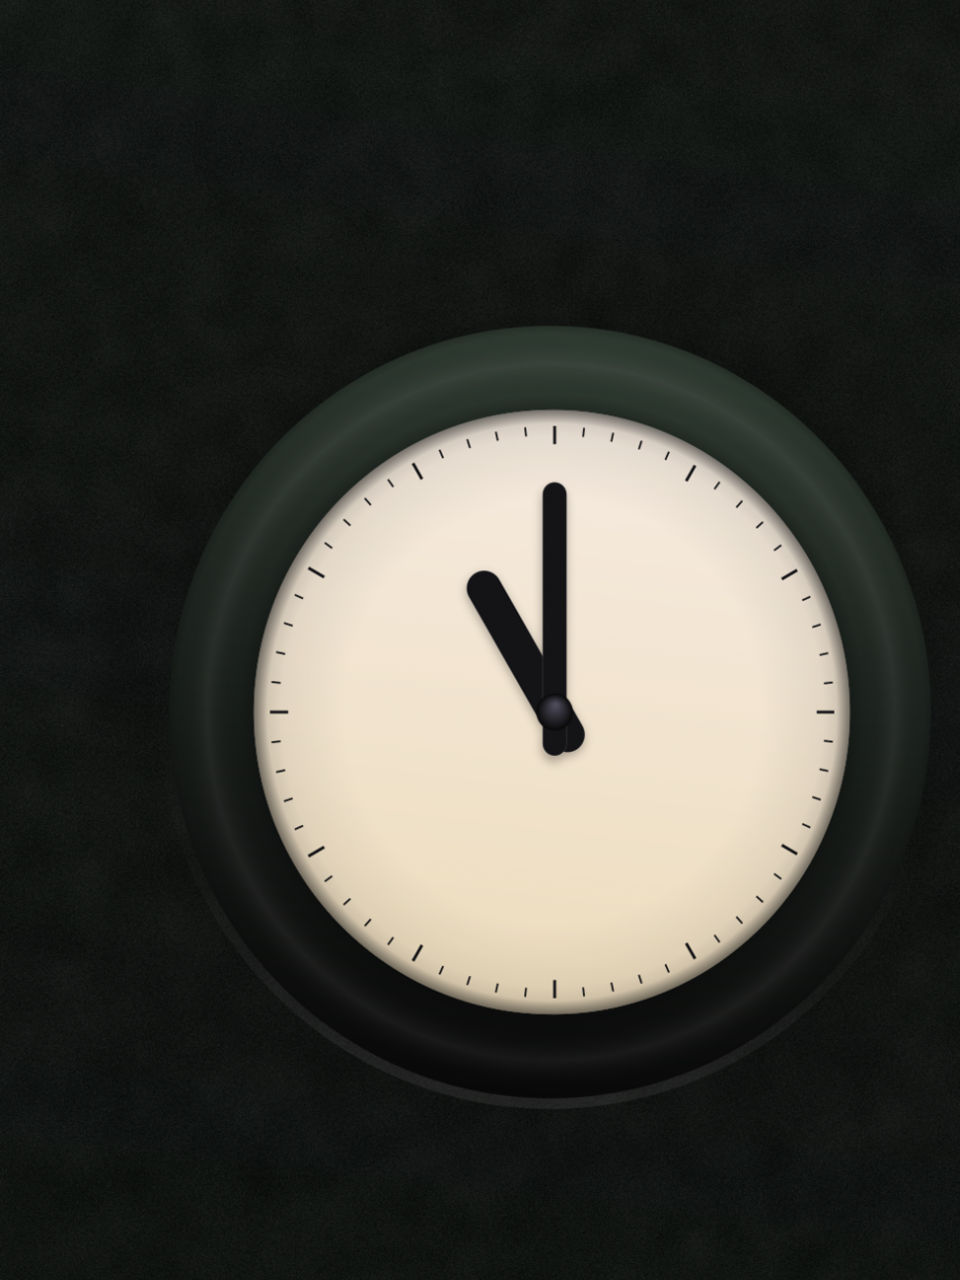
11.00
